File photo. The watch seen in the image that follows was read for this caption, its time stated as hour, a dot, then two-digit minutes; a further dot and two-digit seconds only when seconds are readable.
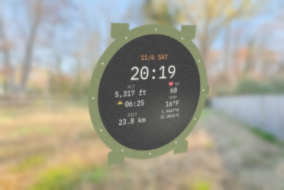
20.19
